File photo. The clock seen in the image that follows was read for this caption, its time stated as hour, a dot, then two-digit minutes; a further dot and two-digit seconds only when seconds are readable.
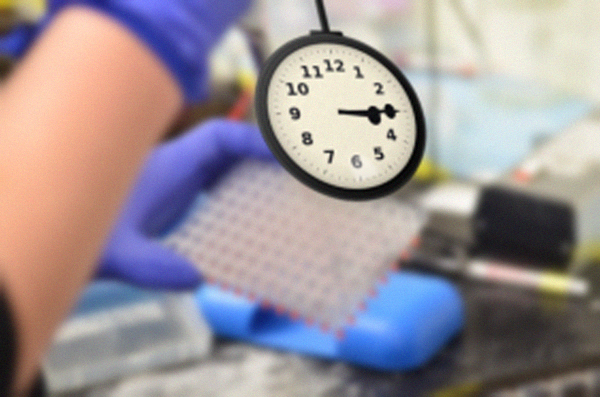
3.15
